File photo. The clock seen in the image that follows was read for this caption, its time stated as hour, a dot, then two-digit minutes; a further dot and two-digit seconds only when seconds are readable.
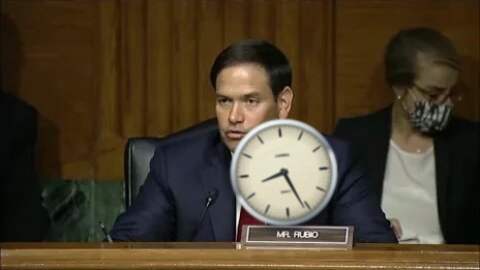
8.26
